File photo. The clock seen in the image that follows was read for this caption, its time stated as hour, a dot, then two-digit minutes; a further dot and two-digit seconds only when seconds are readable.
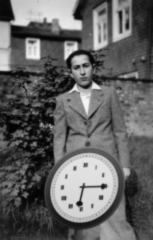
6.15
